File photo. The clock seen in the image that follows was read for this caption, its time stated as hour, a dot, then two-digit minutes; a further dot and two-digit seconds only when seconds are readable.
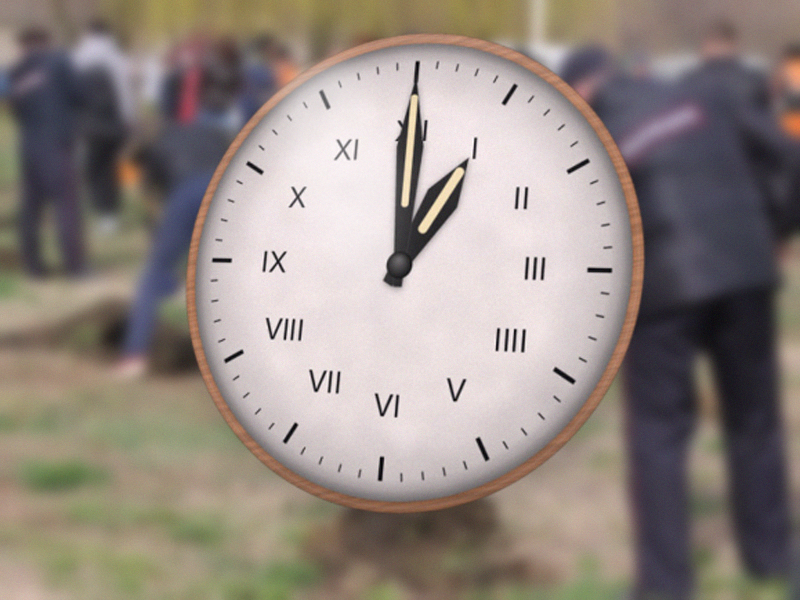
1.00
